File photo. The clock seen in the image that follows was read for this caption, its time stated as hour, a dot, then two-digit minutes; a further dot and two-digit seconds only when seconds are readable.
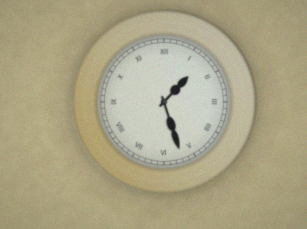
1.27
